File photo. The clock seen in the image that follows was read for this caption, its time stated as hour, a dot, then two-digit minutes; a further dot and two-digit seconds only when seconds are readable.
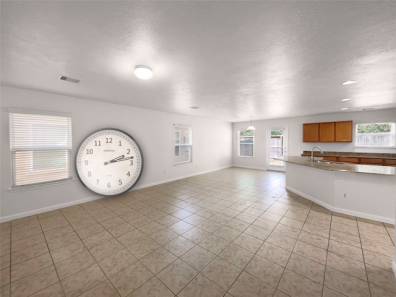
2.13
